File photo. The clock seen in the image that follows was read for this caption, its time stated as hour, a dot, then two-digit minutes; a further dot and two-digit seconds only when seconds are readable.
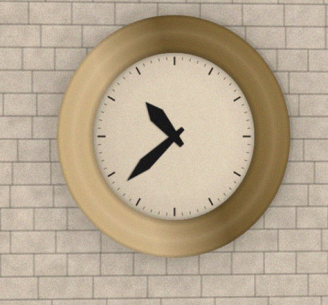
10.38
